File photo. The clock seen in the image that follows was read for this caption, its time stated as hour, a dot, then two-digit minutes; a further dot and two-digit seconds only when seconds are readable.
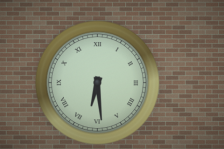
6.29
